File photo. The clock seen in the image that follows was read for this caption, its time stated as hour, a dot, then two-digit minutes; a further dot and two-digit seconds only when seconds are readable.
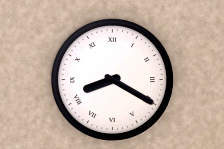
8.20
